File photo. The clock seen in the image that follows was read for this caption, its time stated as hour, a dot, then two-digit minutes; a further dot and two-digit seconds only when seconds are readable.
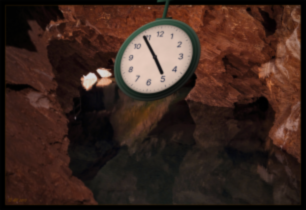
4.54
